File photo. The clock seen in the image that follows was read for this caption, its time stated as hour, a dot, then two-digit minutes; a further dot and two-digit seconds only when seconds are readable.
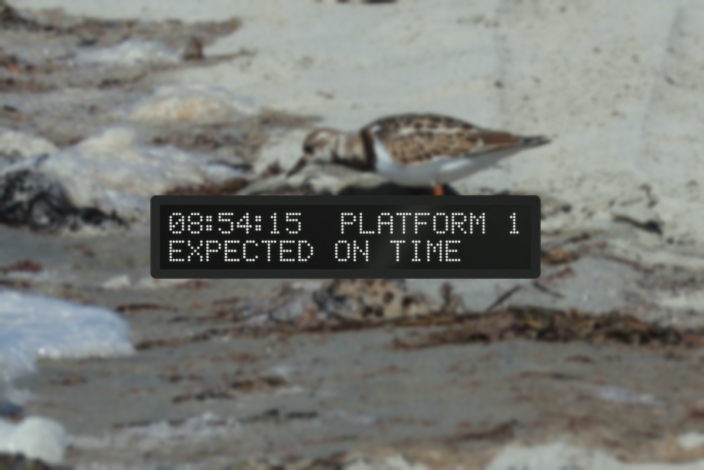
8.54.15
